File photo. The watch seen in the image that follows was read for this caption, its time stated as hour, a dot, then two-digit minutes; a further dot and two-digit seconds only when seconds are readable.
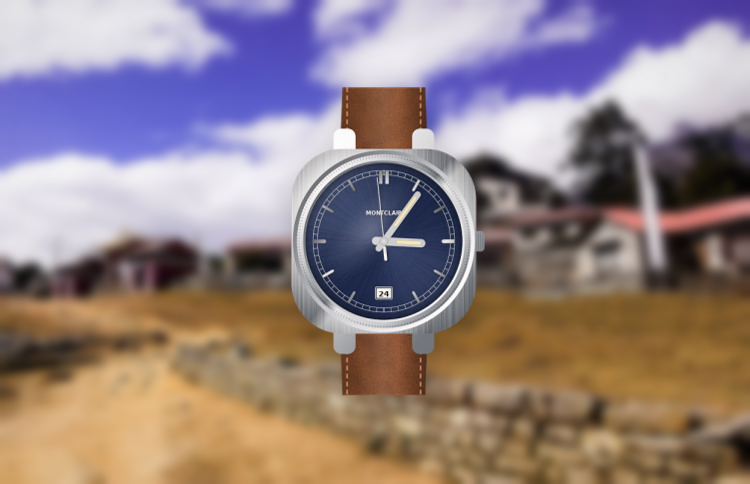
3.05.59
